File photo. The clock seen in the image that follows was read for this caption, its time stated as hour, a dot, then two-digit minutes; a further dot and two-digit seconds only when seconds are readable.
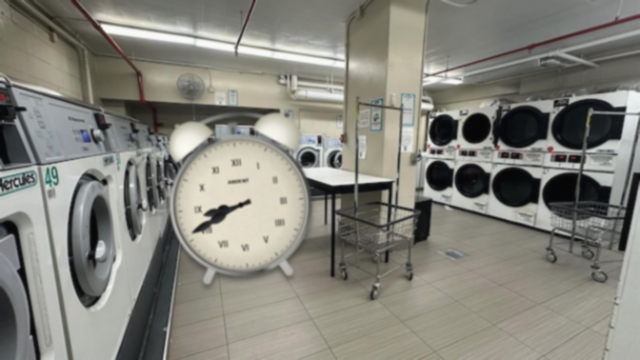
8.41
